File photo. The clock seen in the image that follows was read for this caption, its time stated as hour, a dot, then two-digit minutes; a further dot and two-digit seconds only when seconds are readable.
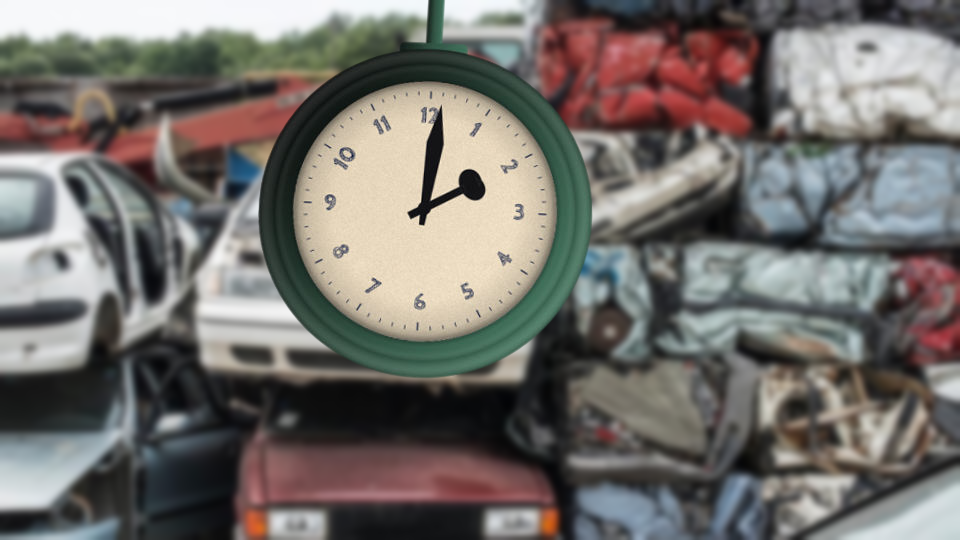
2.01
